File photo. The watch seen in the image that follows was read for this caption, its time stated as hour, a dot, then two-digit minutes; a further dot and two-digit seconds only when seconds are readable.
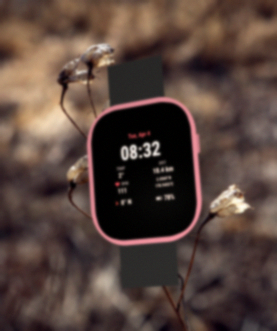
8.32
